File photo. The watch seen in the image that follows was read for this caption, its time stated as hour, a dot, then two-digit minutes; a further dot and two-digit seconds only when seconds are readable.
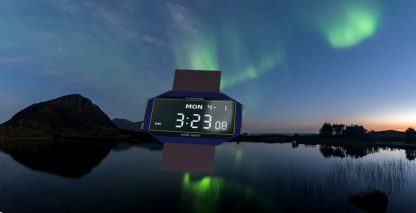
3.23.08
